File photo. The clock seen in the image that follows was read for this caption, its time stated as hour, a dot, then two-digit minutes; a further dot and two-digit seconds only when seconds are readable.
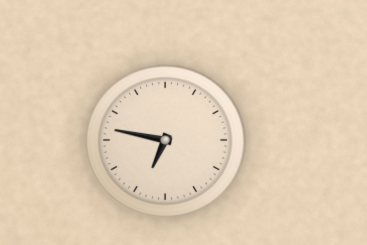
6.47
